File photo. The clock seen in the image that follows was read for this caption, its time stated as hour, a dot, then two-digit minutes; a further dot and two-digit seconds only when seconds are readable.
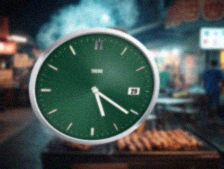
5.21
